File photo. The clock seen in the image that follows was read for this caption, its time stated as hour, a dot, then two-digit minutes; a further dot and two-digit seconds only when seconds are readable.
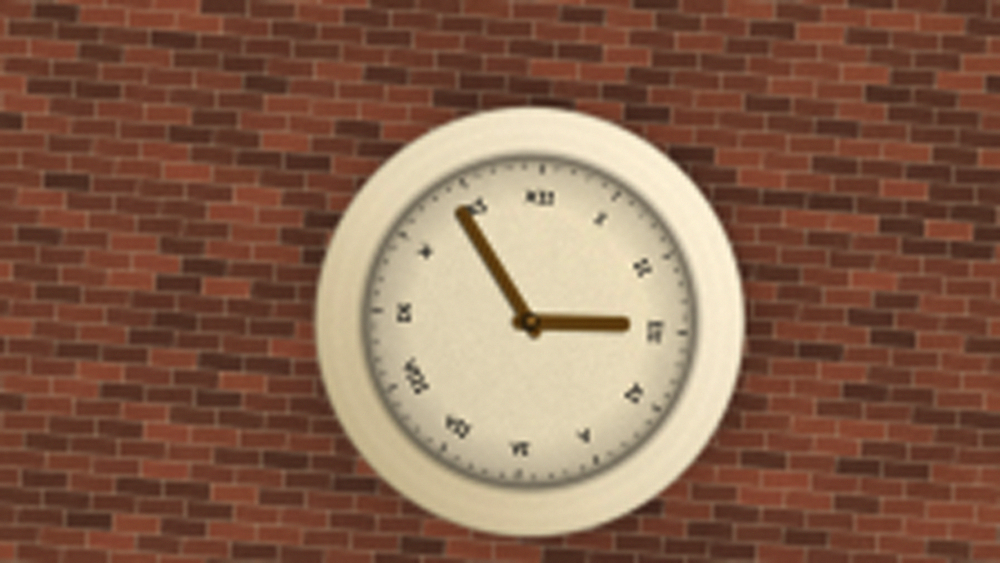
2.54
